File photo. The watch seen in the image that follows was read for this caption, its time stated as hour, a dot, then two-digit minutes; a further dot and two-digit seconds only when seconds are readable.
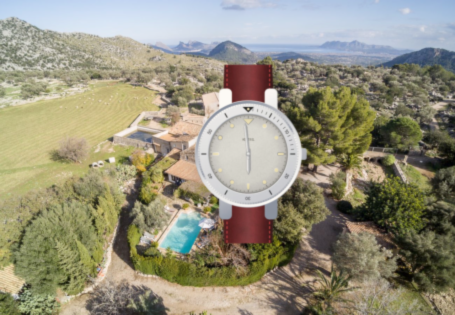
5.59
